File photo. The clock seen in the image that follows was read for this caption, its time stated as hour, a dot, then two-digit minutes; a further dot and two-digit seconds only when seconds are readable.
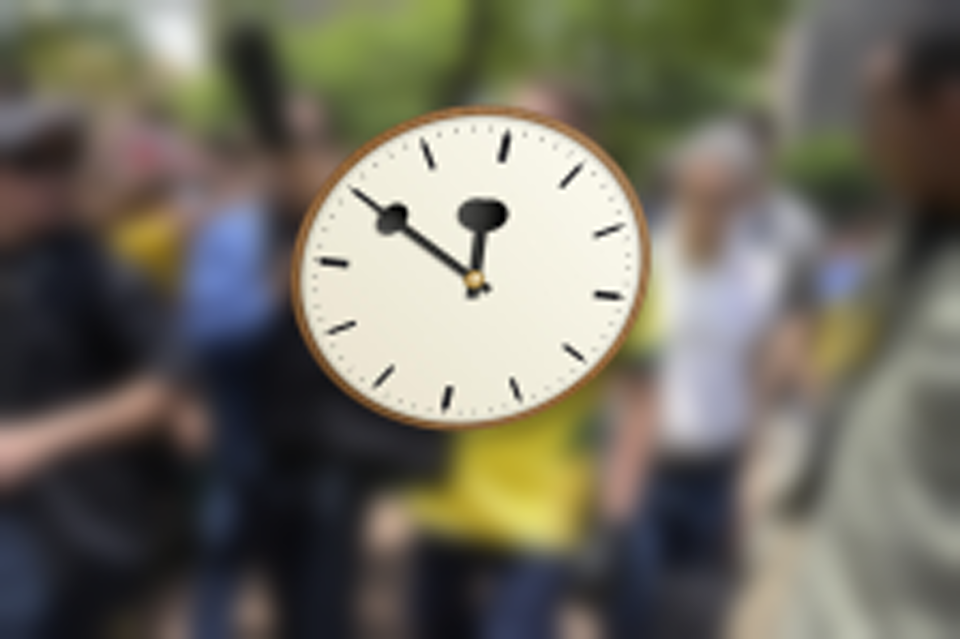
11.50
